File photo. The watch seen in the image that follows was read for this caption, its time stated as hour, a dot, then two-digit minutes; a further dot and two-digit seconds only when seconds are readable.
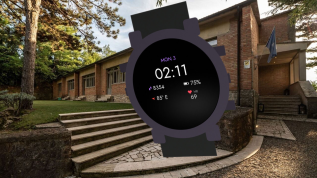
2.11
